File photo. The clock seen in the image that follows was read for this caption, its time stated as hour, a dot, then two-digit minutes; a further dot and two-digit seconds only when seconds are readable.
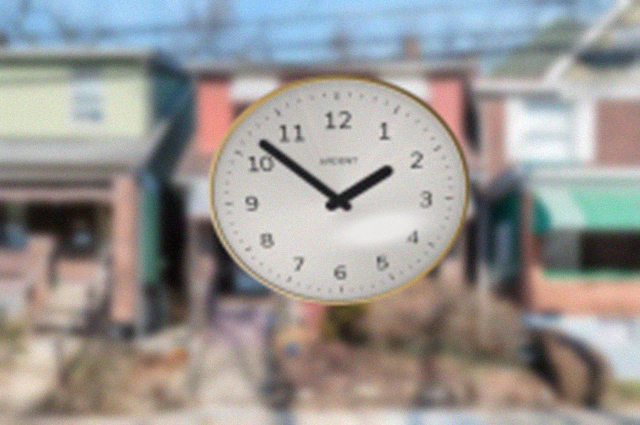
1.52
